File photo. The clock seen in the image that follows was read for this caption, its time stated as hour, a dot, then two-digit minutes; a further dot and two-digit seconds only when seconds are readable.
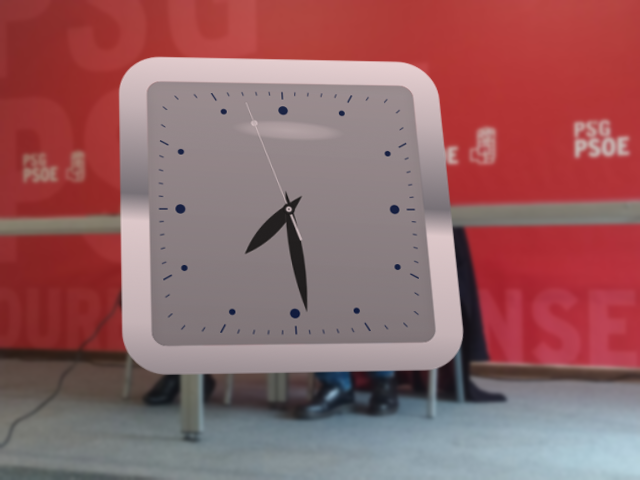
7.28.57
